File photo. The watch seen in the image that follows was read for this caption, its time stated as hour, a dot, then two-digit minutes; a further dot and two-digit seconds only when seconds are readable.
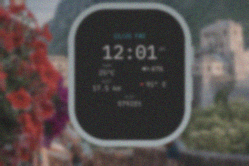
12.01
